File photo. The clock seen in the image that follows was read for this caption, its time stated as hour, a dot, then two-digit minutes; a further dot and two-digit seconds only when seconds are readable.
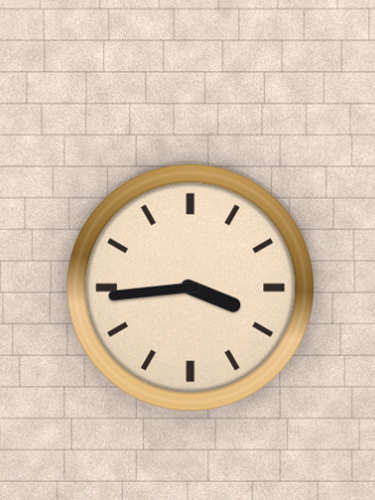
3.44
